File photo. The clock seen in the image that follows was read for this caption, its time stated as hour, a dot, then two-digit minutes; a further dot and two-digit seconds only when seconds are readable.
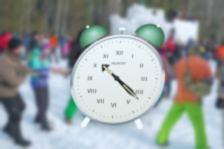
10.22
